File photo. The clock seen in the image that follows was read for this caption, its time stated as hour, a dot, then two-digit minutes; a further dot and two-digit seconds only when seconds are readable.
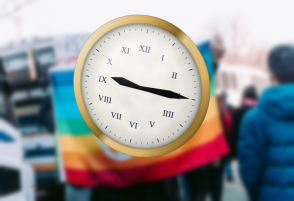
9.15
